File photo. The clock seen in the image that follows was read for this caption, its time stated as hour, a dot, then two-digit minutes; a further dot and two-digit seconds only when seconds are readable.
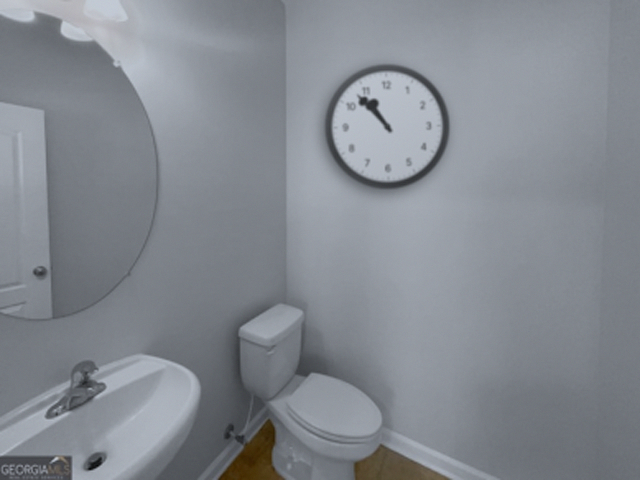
10.53
